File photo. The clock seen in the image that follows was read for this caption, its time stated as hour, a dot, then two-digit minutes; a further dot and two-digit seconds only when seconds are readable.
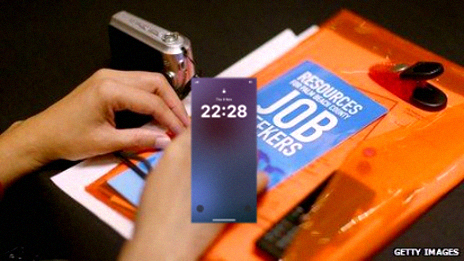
22.28
